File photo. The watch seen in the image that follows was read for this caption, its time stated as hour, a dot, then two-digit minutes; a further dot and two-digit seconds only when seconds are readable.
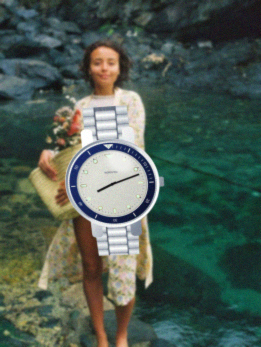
8.12
